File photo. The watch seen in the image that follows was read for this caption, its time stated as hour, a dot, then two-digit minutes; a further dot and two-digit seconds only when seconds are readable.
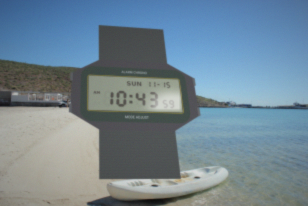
10.43
